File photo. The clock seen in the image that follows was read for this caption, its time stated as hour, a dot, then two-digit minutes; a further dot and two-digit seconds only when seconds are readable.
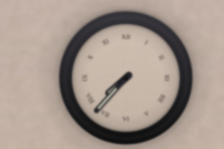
7.37
